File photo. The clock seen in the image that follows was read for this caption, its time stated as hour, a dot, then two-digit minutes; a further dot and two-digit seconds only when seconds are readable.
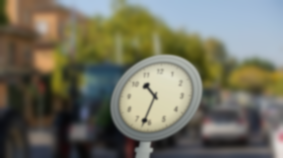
10.32
